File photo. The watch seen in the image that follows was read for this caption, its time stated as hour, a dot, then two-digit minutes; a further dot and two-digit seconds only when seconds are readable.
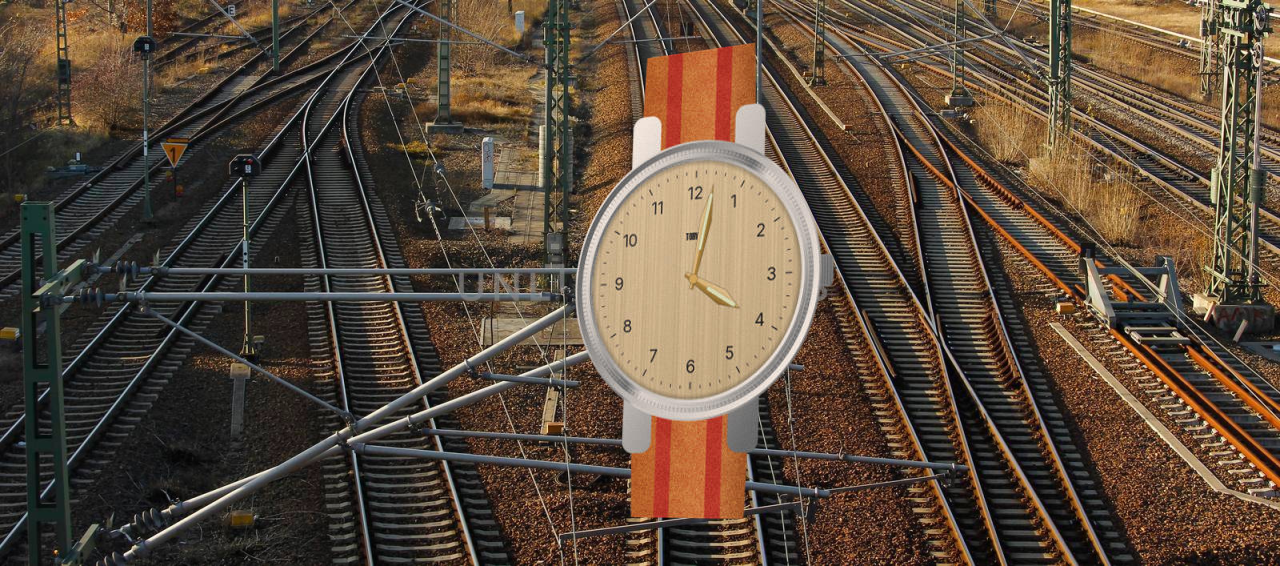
4.02
